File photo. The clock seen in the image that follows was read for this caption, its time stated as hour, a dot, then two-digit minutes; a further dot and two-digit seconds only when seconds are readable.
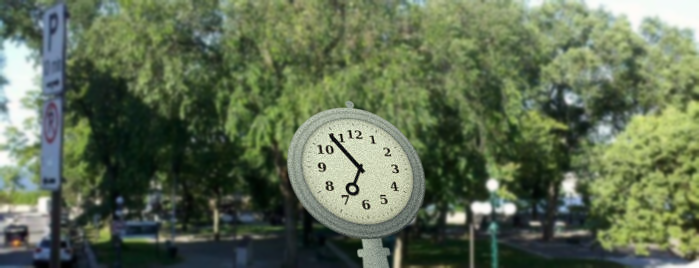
6.54
